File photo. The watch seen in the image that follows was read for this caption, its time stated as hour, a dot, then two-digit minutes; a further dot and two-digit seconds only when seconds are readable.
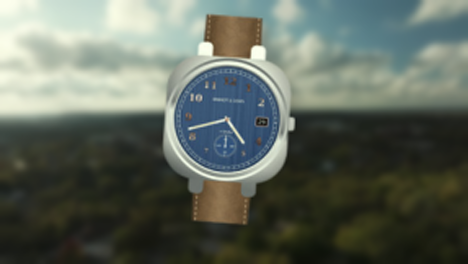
4.42
